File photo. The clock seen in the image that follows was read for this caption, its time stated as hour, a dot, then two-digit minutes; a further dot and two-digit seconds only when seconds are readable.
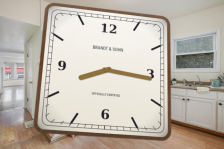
8.16
